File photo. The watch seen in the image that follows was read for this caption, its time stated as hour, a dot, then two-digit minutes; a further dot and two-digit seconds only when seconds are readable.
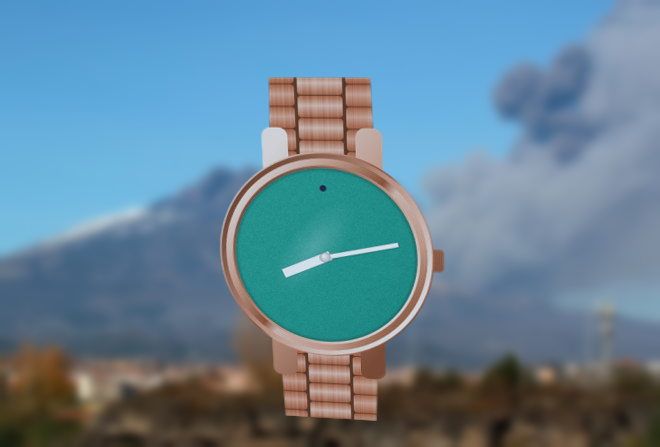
8.13
